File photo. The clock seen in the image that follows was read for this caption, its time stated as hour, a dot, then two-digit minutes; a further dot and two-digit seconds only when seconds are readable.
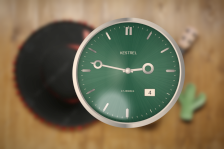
2.47
